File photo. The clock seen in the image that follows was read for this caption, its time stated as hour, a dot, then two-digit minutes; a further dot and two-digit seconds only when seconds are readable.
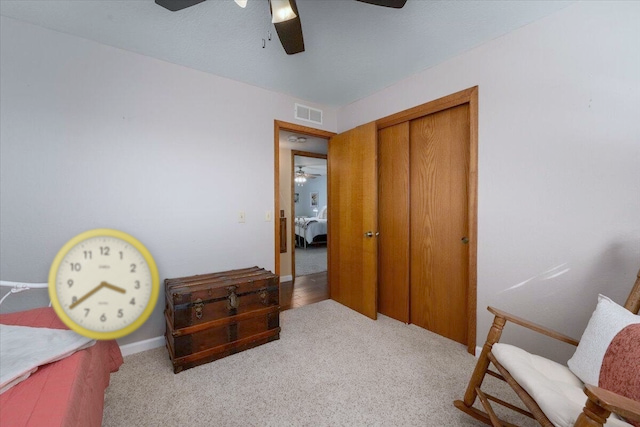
3.39
